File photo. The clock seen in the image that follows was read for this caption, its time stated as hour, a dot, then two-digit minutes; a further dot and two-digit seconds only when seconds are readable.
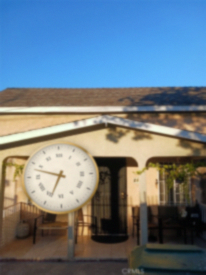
6.48
